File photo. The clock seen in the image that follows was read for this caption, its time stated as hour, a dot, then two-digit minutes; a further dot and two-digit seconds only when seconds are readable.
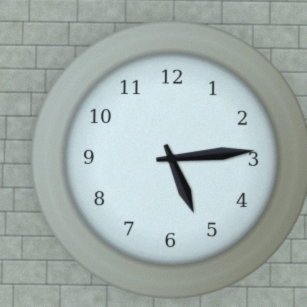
5.14
